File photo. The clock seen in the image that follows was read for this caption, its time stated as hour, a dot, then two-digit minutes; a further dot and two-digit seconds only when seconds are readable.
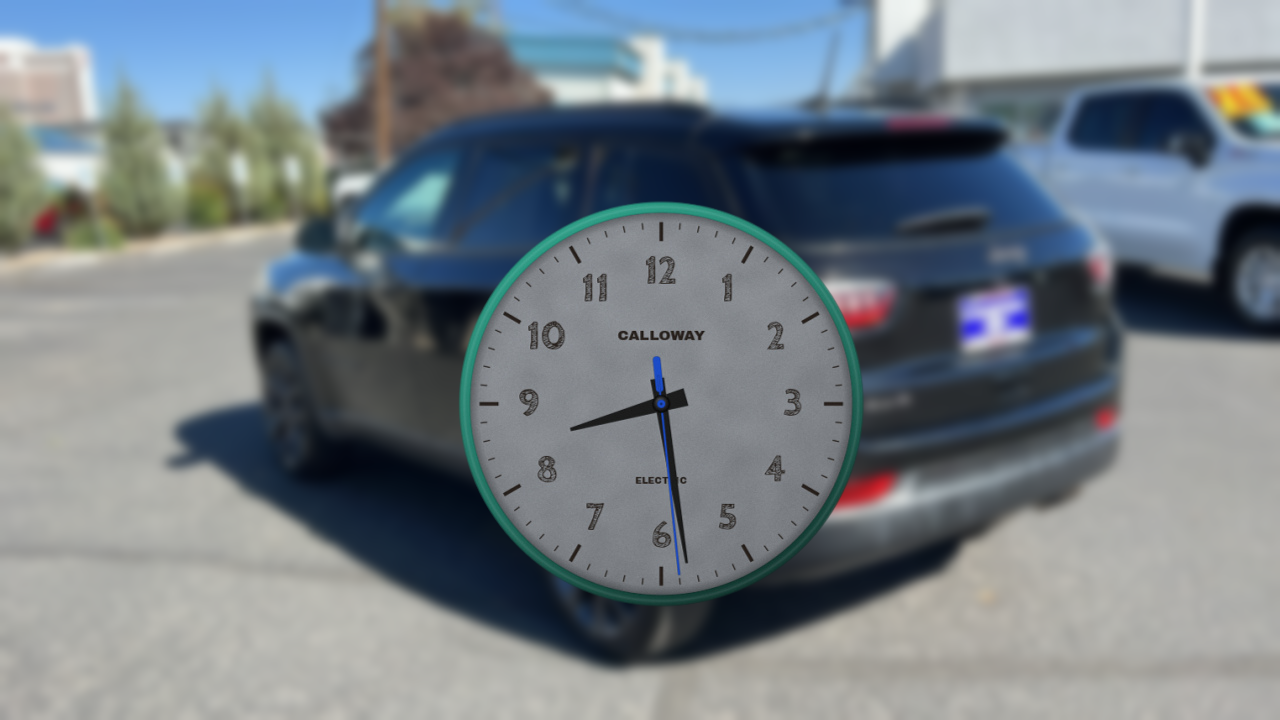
8.28.29
